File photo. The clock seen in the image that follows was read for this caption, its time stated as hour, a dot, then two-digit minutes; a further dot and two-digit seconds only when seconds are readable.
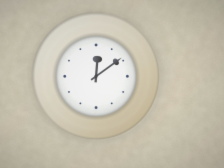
12.09
